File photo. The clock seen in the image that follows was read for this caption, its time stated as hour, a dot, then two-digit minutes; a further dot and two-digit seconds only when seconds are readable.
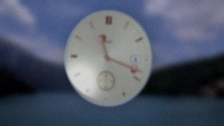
11.18
